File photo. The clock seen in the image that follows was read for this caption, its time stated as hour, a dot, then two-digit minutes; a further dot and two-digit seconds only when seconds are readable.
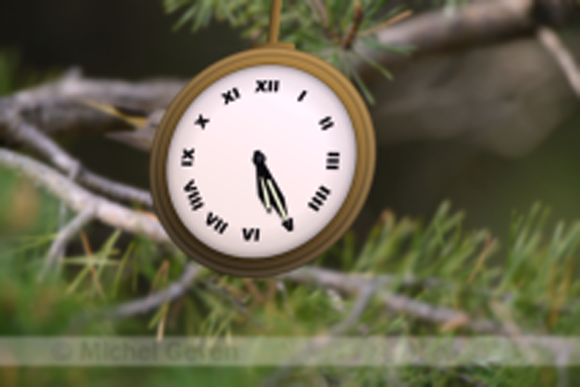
5.25
